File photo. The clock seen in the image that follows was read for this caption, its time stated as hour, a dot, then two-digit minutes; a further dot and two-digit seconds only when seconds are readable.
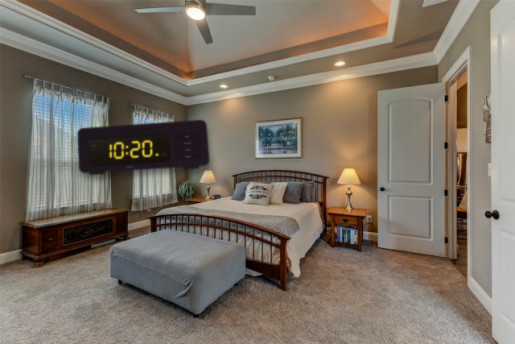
10.20
